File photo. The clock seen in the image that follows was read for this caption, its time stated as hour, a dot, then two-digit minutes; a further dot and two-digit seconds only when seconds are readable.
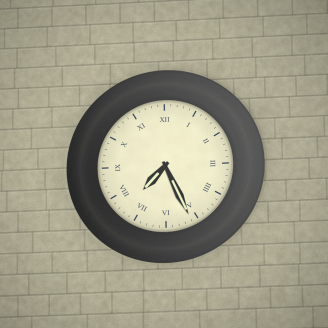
7.26
